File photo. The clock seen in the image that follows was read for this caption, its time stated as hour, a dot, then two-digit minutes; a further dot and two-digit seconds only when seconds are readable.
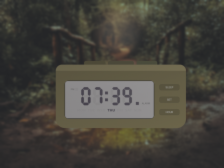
7.39
